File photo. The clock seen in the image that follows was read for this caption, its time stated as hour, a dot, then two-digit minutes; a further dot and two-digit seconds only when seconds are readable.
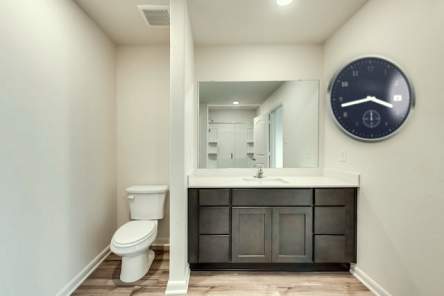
3.43
